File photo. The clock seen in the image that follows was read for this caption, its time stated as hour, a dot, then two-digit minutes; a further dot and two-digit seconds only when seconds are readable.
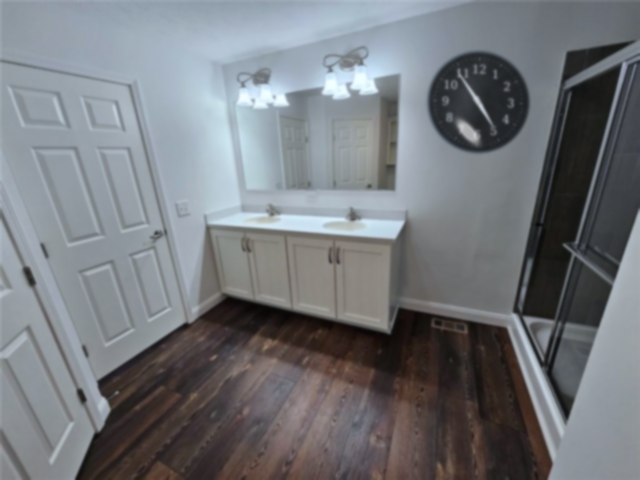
4.54
